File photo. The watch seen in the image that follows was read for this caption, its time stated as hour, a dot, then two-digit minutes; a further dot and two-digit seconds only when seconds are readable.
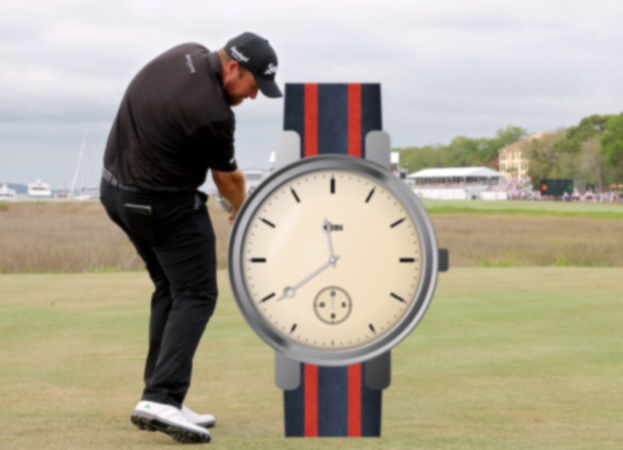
11.39
